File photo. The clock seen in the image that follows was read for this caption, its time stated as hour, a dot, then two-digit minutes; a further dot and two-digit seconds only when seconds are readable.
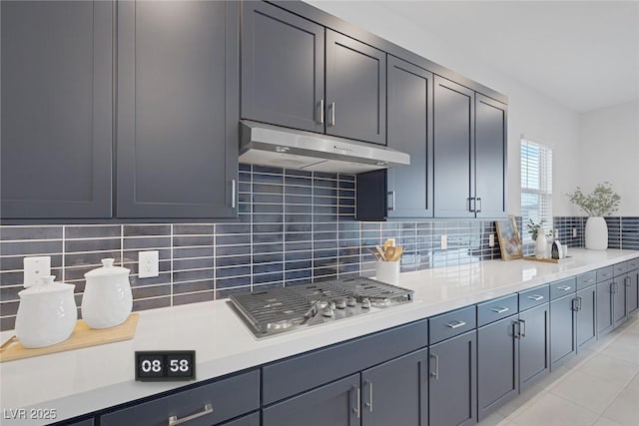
8.58
